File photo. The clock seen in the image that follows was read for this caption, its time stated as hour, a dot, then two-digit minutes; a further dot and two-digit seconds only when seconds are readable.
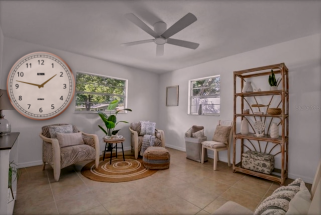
1.47
